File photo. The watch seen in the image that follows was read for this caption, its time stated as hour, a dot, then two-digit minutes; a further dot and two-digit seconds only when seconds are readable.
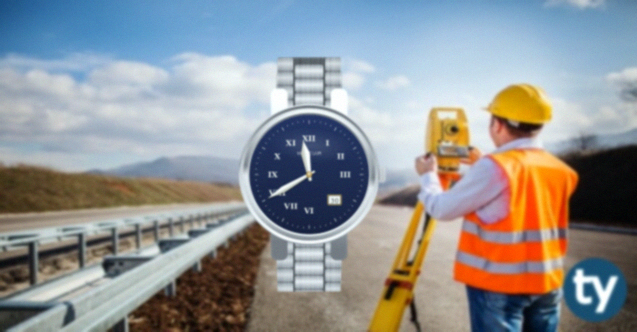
11.40
